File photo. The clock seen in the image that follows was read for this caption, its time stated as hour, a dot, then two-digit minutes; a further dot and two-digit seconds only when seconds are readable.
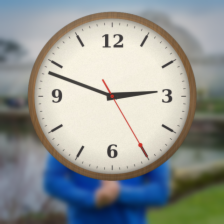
2.48.25
